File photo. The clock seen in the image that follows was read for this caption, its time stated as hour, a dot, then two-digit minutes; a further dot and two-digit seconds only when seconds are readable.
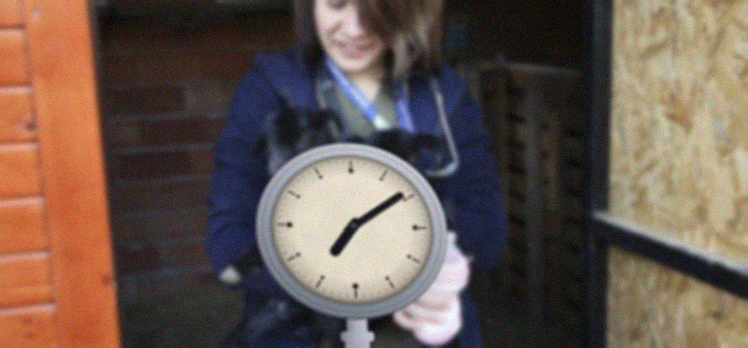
7.09
